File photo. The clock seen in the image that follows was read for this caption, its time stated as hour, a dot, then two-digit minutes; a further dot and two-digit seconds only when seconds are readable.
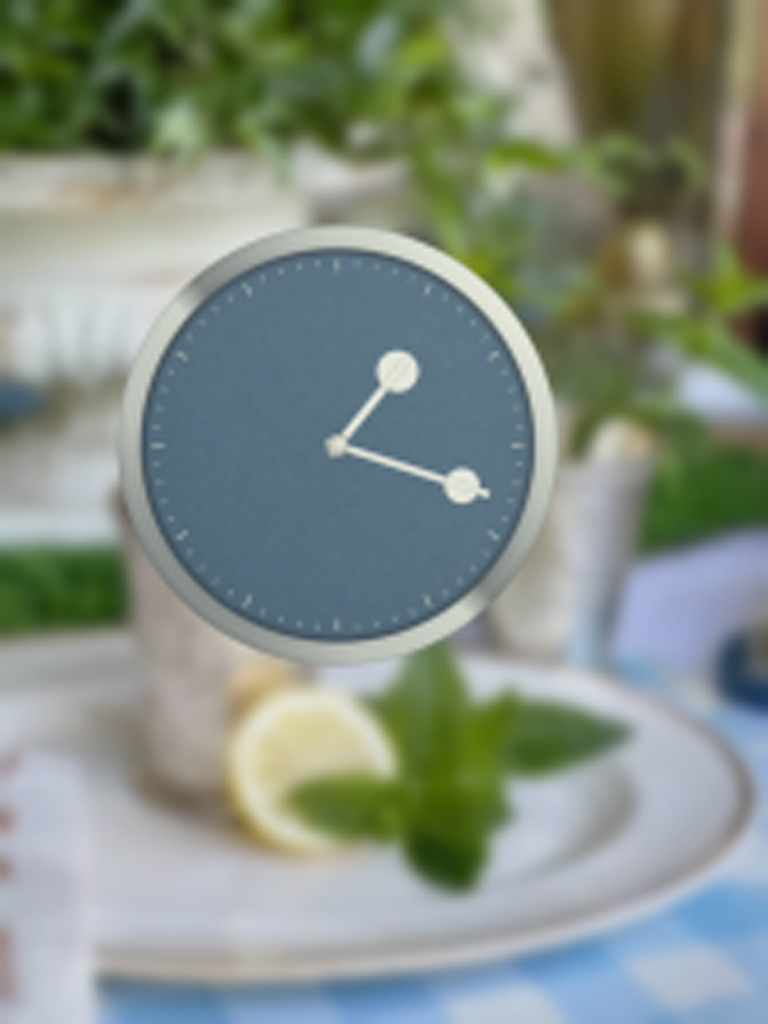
1.18
